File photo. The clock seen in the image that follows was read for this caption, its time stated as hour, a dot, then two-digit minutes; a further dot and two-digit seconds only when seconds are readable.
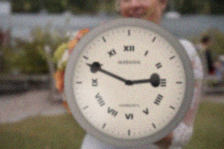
2.49
